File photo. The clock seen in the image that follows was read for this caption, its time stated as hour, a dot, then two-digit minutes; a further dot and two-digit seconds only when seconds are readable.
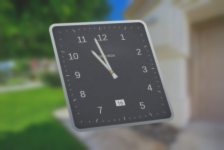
10.58
